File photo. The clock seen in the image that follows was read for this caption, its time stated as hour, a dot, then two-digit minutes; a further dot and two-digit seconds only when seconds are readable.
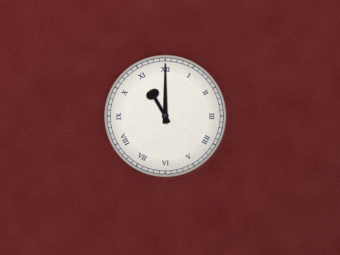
11.00
